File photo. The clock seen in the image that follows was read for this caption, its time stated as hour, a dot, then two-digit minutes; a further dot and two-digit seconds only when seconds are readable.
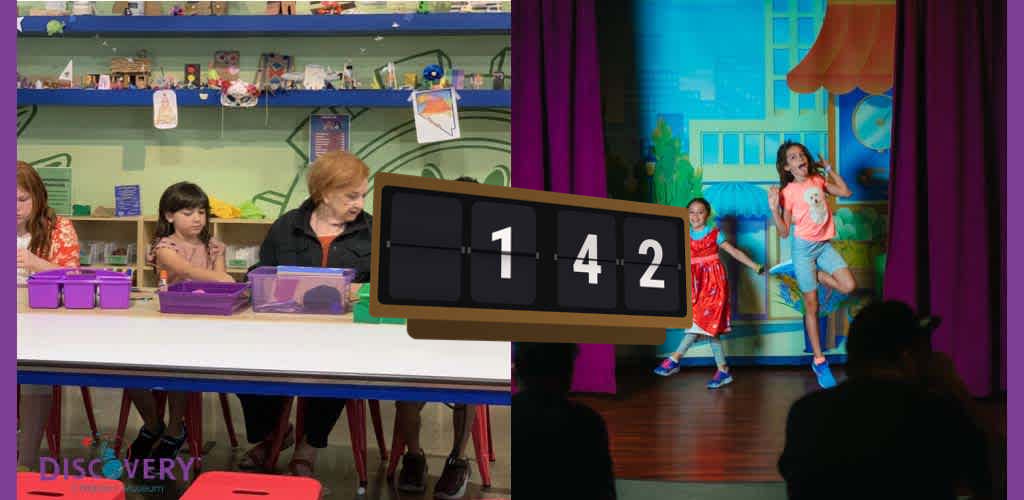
1.42
